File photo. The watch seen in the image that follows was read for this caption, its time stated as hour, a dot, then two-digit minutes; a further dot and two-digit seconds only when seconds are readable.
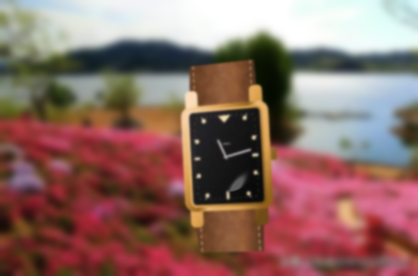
11.13
